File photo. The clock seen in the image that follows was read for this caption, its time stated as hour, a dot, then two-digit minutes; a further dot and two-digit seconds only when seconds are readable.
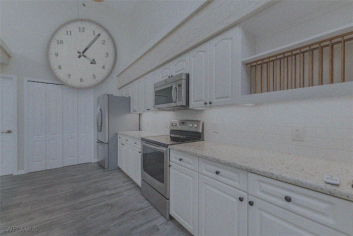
4.07
